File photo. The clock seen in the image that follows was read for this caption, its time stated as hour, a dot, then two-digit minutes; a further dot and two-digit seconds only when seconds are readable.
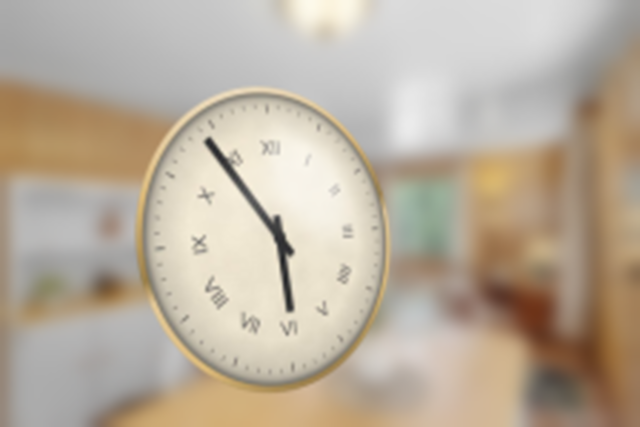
5.54
